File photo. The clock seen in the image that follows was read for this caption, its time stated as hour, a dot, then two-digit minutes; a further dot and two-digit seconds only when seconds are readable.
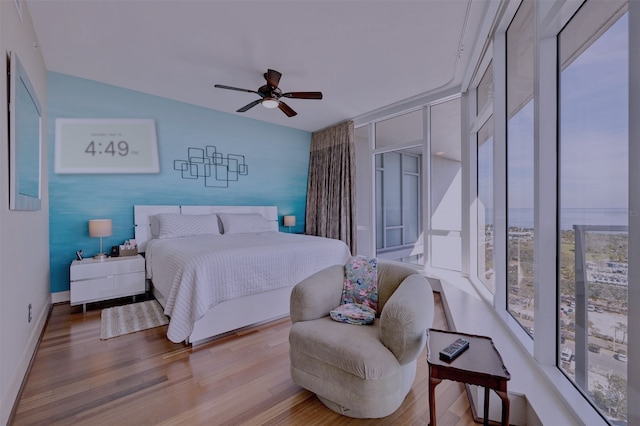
4.49
